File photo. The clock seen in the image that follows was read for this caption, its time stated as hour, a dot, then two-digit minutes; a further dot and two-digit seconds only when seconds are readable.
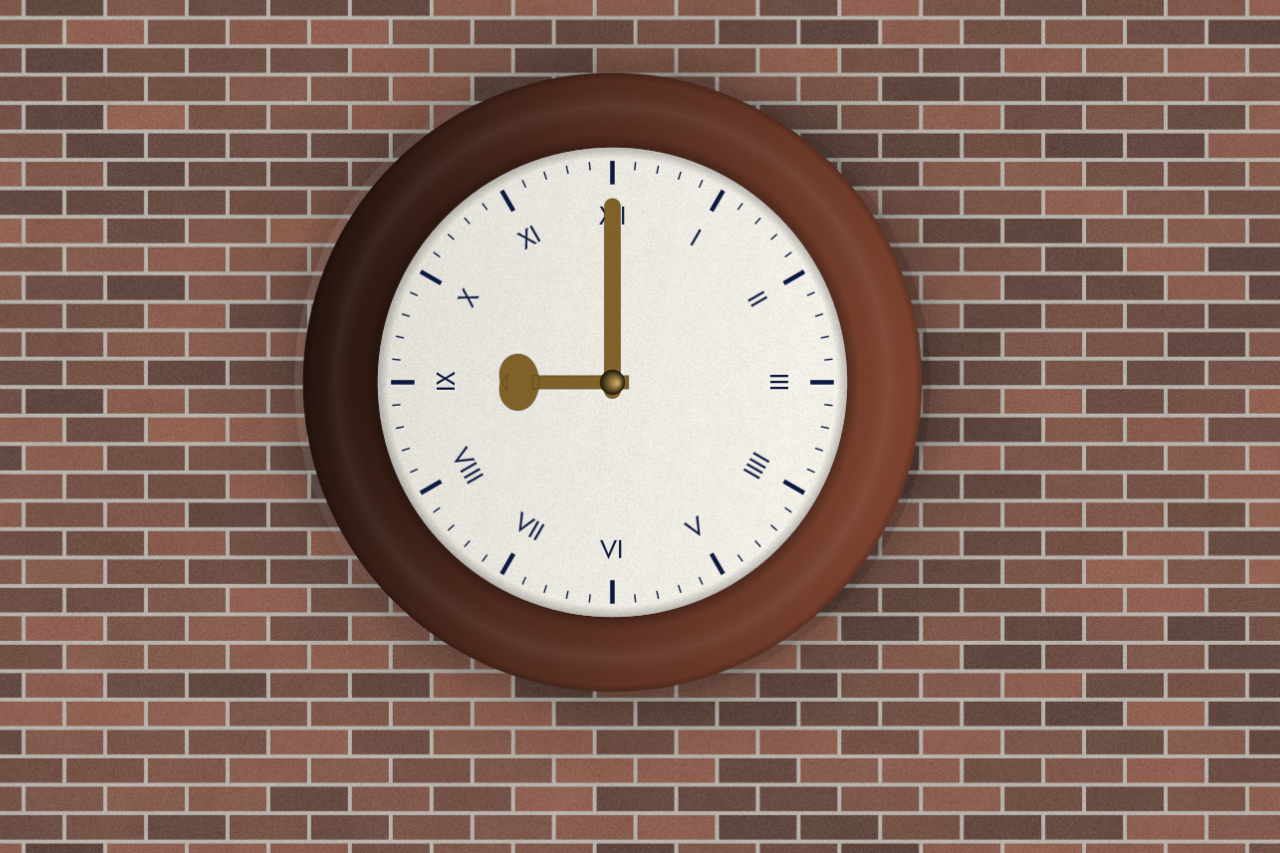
9.00
